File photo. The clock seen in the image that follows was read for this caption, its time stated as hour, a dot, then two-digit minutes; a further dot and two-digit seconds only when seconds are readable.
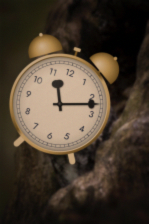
11.12
